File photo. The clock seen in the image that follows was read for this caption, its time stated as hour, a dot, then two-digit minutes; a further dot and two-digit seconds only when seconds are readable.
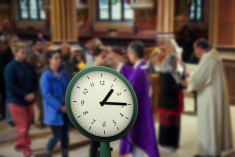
1.15
